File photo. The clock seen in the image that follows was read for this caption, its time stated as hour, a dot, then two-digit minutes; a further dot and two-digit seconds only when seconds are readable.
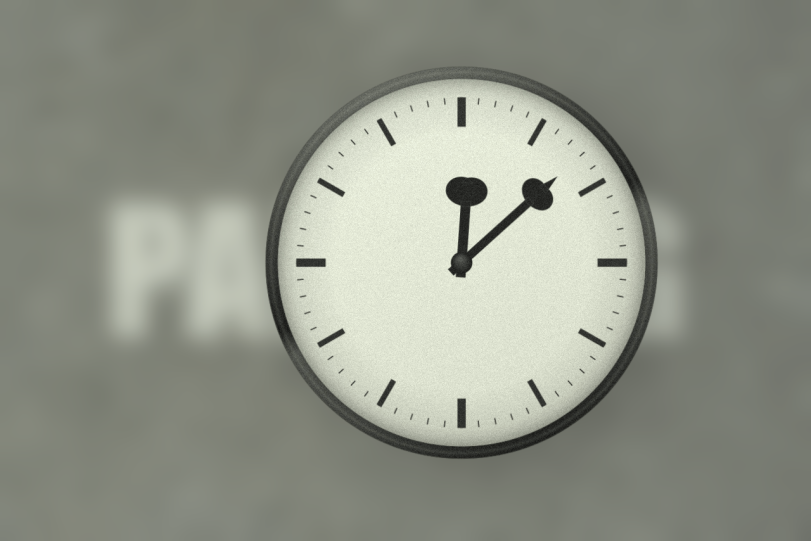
12.08
